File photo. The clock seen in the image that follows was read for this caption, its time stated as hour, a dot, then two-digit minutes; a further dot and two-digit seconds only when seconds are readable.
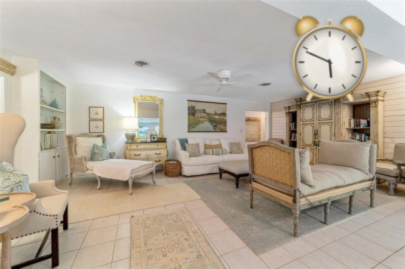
5.49
